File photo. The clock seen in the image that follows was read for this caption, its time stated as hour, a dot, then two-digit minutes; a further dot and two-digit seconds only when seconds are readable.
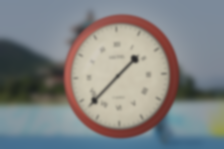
1.38
